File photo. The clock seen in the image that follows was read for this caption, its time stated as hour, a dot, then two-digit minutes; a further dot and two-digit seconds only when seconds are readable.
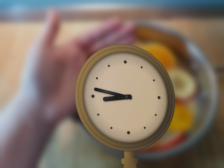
8.47
